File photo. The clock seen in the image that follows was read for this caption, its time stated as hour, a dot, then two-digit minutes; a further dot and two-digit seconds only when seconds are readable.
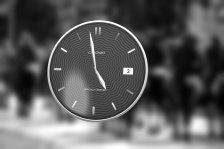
4.58
